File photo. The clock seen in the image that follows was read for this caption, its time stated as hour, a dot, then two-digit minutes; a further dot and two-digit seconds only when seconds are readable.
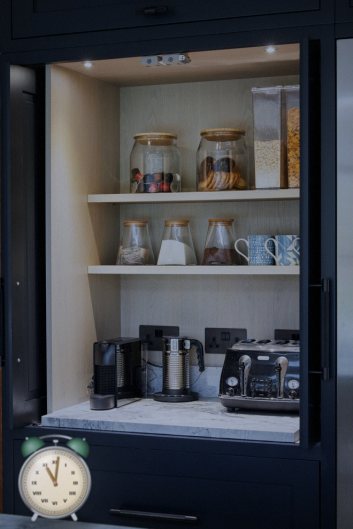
11.01
